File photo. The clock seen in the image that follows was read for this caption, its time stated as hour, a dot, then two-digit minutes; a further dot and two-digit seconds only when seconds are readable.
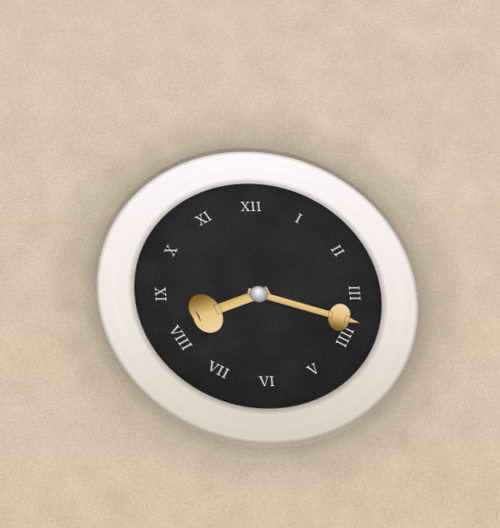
8.18
